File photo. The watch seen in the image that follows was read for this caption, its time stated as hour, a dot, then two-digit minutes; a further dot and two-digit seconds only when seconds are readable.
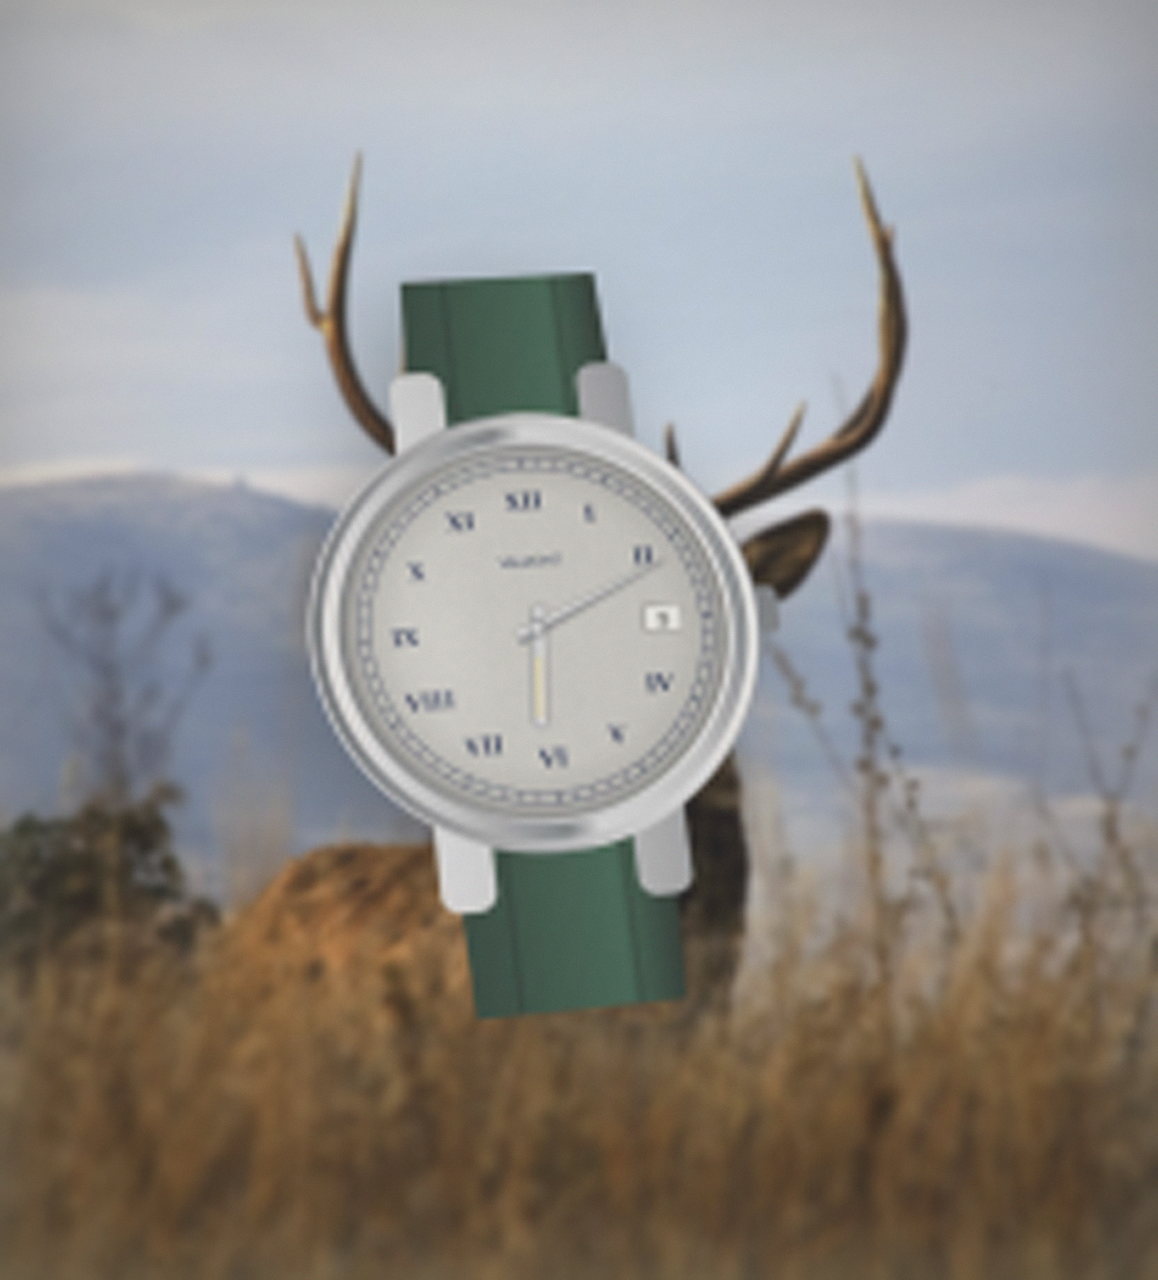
6.11
